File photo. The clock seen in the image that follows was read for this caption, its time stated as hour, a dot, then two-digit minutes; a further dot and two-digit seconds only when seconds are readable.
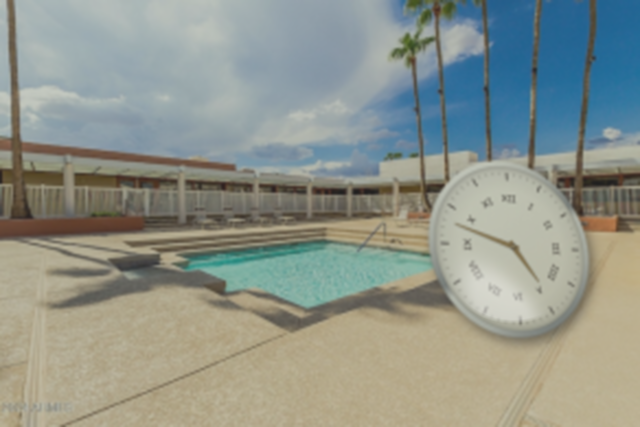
4.48
